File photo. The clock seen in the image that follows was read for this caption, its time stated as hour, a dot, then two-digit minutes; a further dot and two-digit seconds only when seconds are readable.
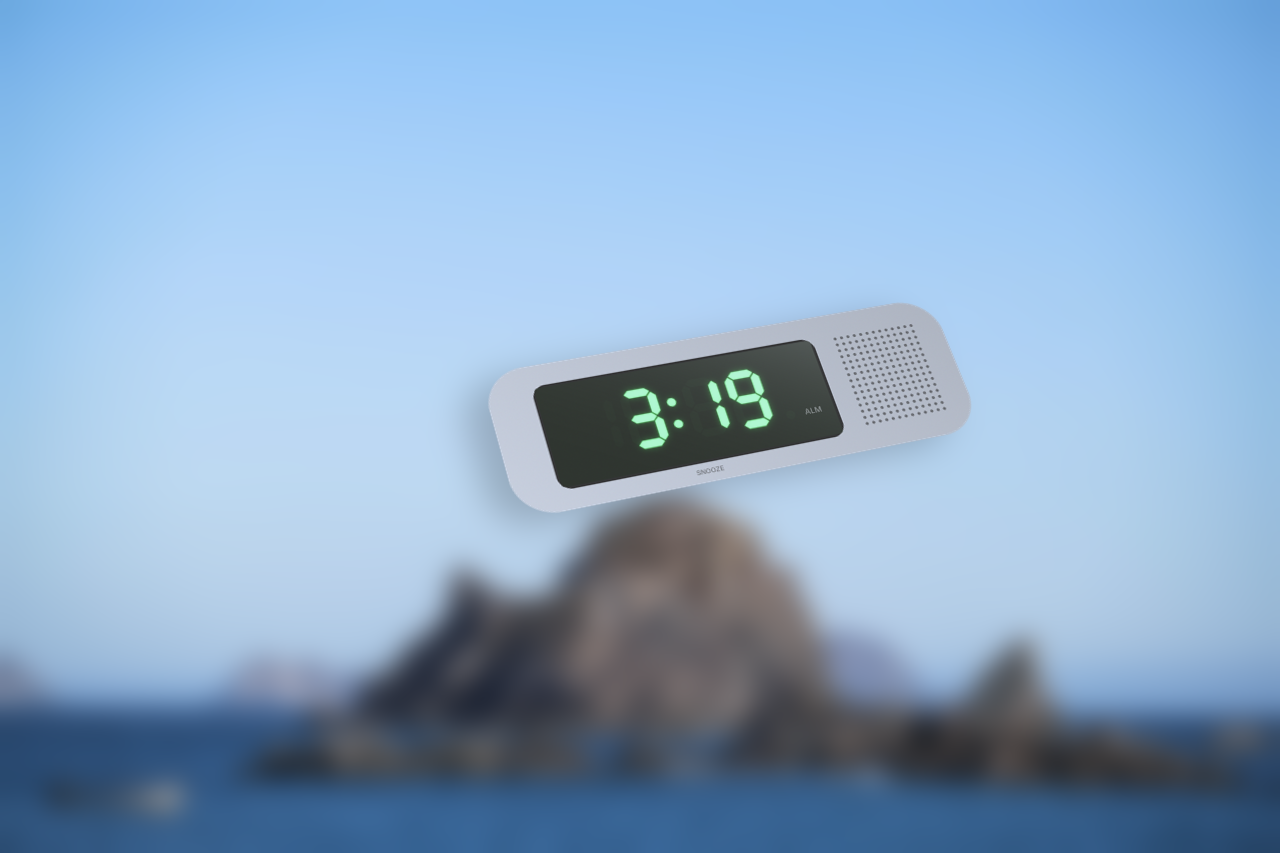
3.19
